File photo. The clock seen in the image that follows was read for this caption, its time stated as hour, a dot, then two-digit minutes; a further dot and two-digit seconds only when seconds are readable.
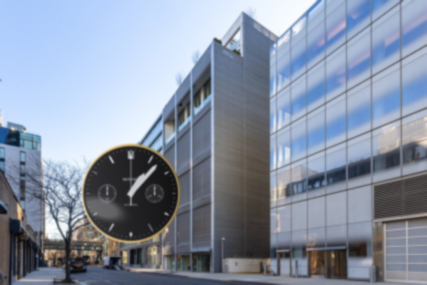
1.07
